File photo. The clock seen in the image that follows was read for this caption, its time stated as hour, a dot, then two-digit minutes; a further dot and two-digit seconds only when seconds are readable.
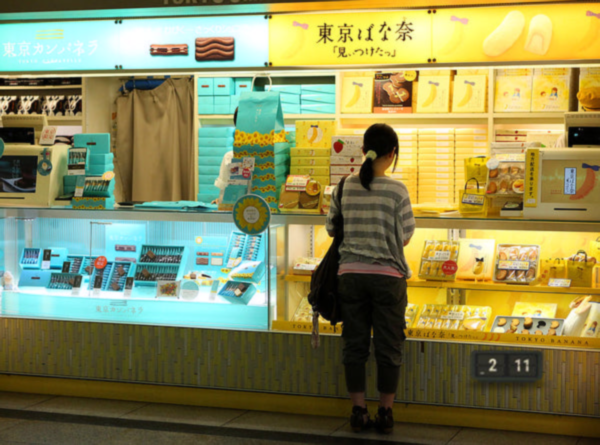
2.11
